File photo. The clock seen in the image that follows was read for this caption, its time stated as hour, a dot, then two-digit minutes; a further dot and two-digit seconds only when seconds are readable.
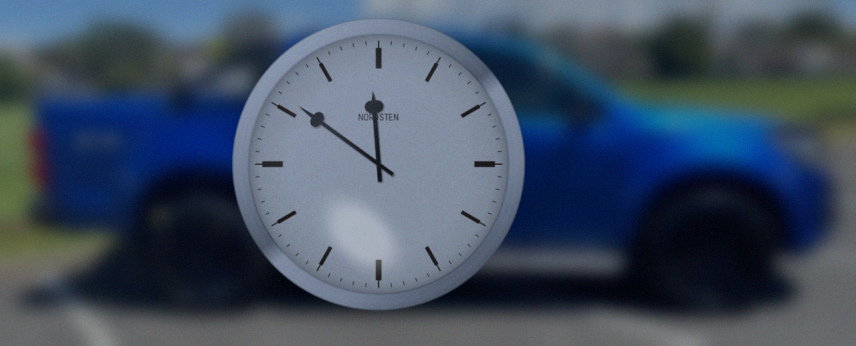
11.51
